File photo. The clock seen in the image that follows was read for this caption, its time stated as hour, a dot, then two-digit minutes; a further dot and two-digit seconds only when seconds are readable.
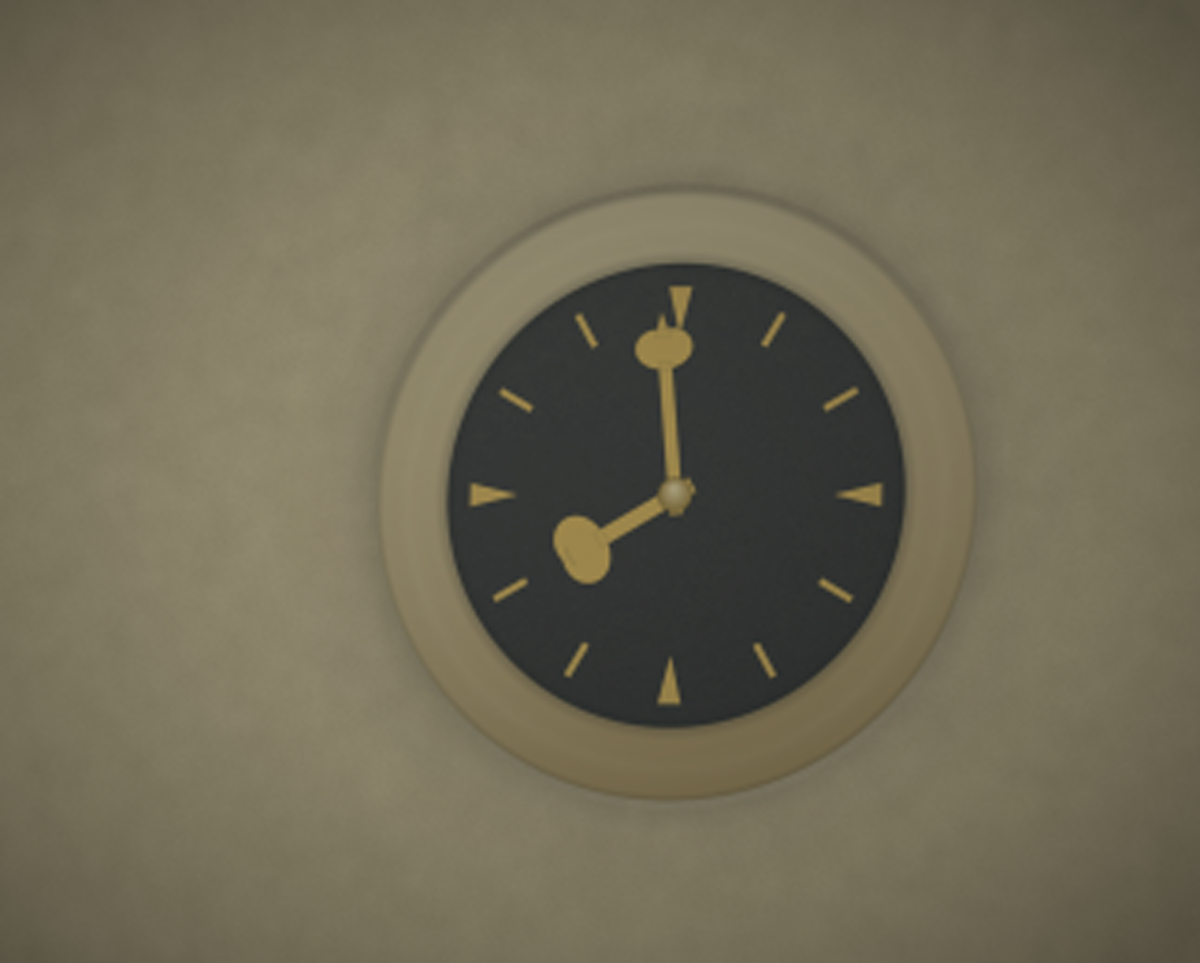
7.59
